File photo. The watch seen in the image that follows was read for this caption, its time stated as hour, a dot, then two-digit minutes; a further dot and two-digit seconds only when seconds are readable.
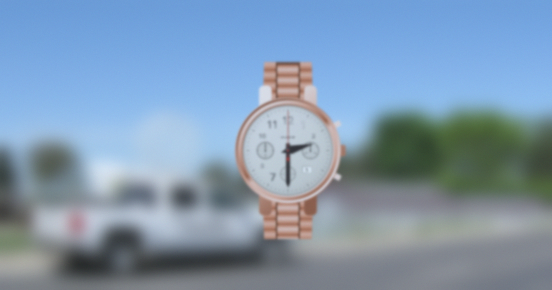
2.30
